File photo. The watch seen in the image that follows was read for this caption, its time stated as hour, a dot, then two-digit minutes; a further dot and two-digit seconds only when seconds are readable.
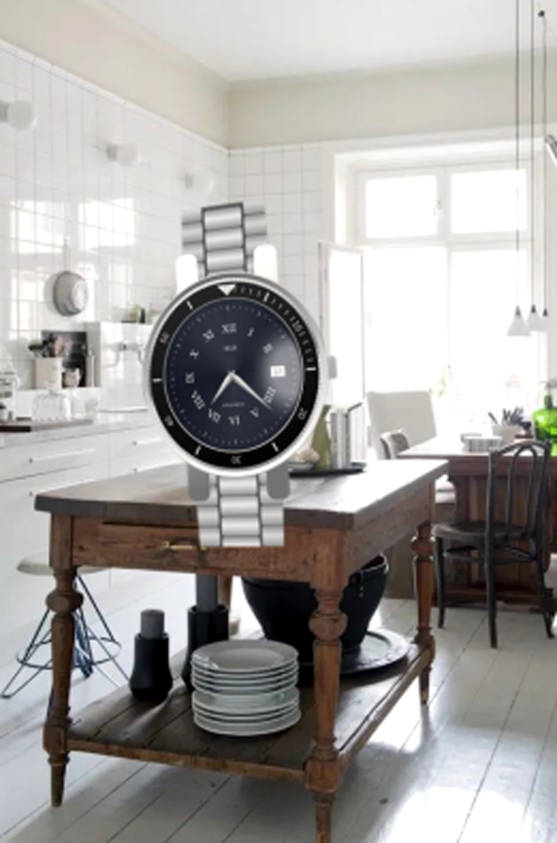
7.22
